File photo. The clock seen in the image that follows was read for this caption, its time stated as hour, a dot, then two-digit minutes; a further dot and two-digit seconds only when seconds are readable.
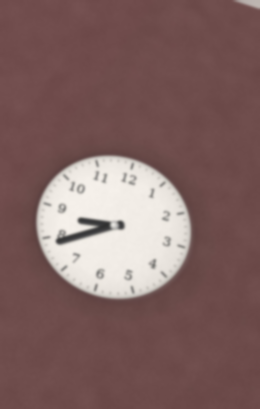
8.39
